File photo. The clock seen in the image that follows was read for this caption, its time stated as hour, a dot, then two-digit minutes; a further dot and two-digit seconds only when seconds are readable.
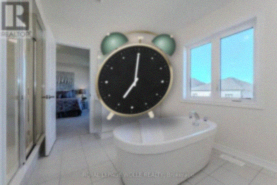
7.00
